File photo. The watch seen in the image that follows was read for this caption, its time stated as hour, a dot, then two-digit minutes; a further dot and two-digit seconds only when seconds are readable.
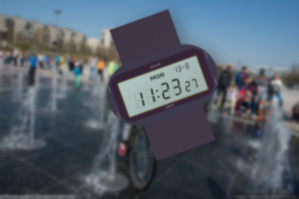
11.23.27
